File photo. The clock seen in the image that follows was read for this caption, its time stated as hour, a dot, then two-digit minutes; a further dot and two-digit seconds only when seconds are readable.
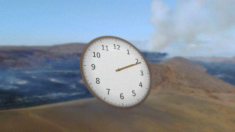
2.11
